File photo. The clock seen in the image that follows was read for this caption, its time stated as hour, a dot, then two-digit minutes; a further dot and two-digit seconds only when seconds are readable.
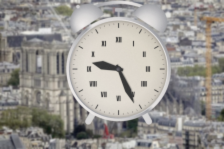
9.26
